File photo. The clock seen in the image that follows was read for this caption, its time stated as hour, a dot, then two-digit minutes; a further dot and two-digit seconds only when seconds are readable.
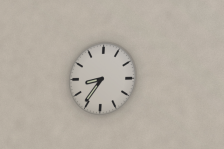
8.36
